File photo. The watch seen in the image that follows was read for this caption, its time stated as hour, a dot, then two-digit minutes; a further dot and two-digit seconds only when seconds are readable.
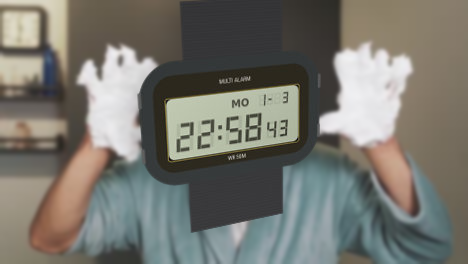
22.58.43
